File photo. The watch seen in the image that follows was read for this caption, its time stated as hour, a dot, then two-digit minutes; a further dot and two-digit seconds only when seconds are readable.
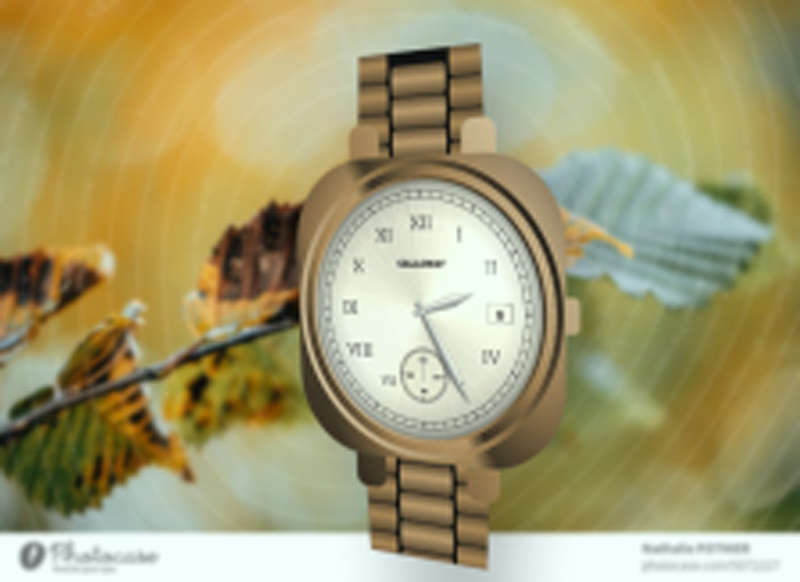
2.25
